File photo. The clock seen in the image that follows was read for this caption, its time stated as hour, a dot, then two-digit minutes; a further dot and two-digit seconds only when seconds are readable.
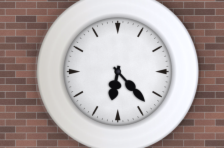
6.23
